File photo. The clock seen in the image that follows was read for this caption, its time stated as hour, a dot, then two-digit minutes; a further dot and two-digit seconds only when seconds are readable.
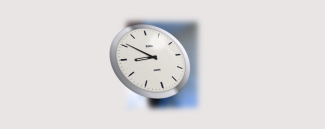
8.51
